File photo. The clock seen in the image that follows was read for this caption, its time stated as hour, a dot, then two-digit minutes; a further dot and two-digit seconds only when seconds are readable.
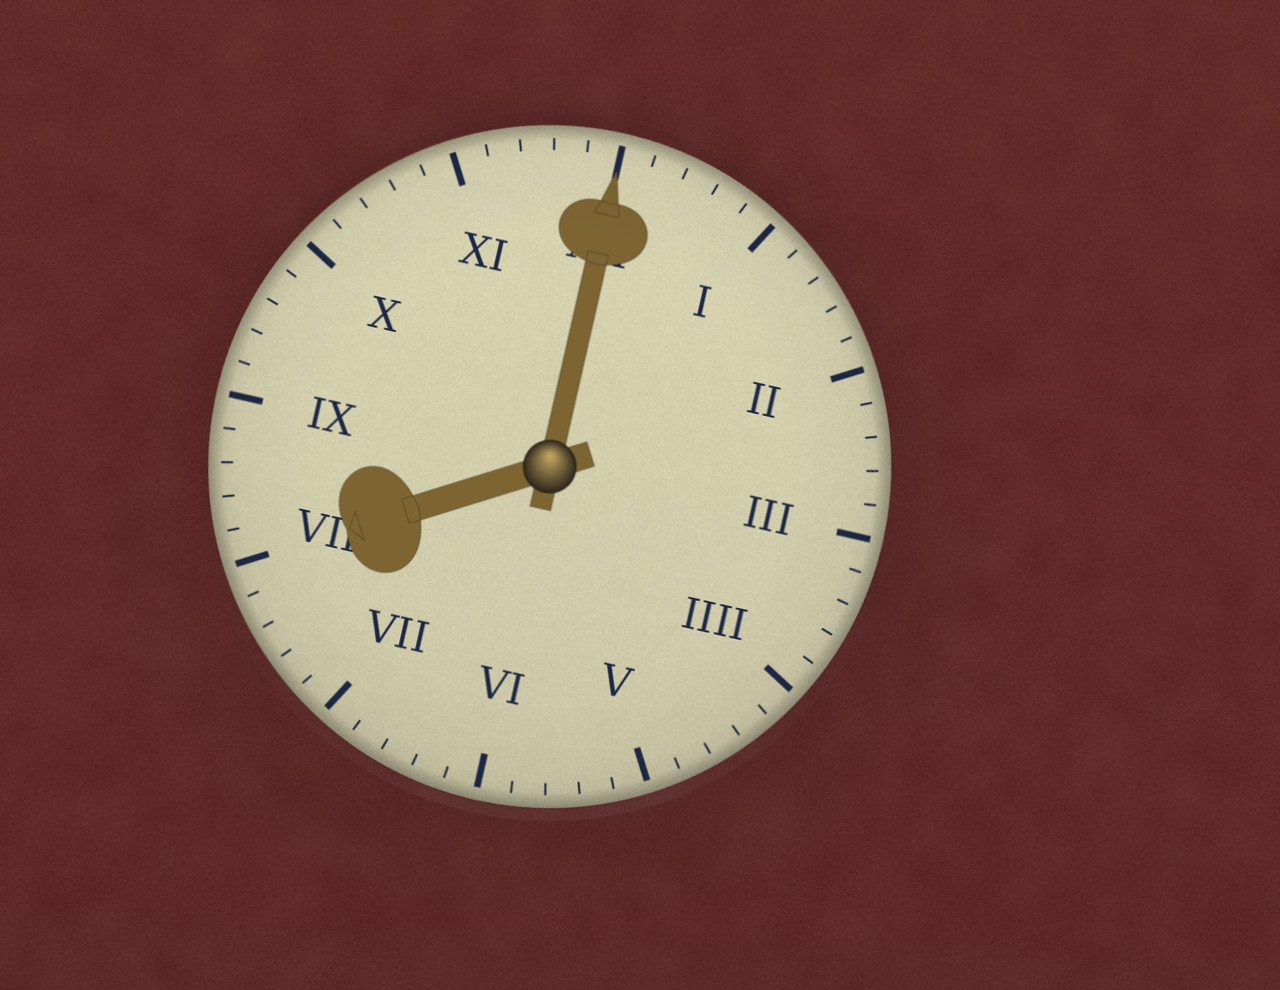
8.00
